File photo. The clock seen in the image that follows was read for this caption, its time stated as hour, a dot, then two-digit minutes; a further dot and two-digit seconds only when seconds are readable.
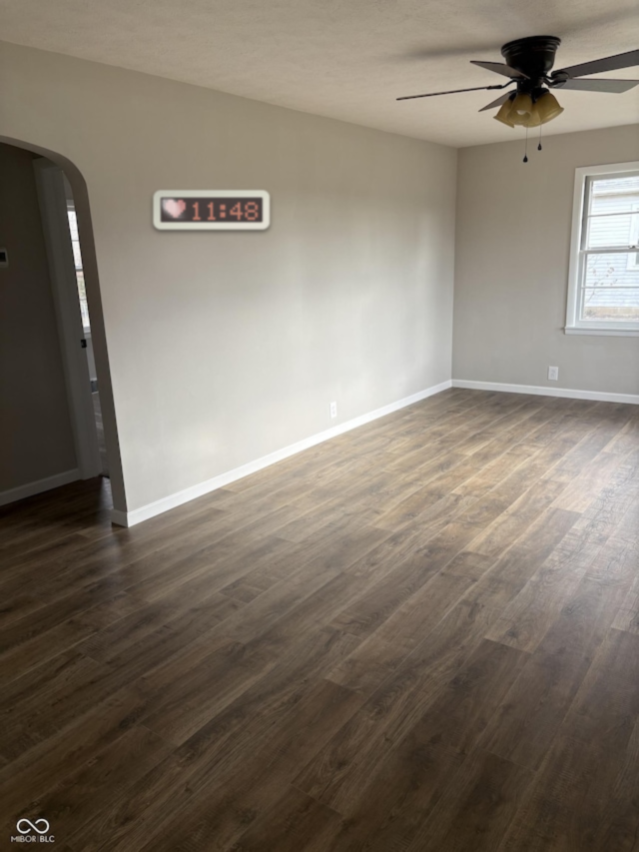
11.48
